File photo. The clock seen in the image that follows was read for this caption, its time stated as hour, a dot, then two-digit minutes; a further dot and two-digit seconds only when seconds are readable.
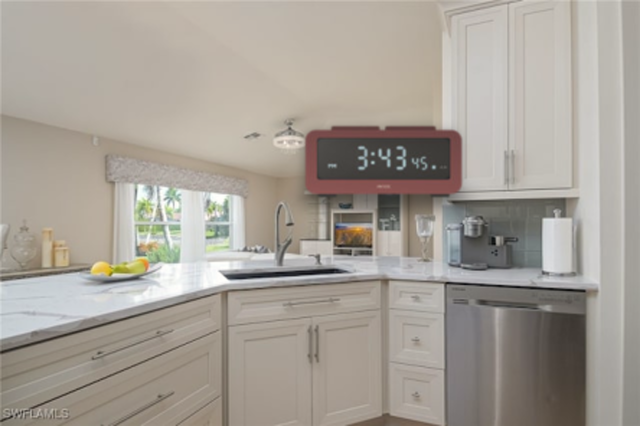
3.43.45
